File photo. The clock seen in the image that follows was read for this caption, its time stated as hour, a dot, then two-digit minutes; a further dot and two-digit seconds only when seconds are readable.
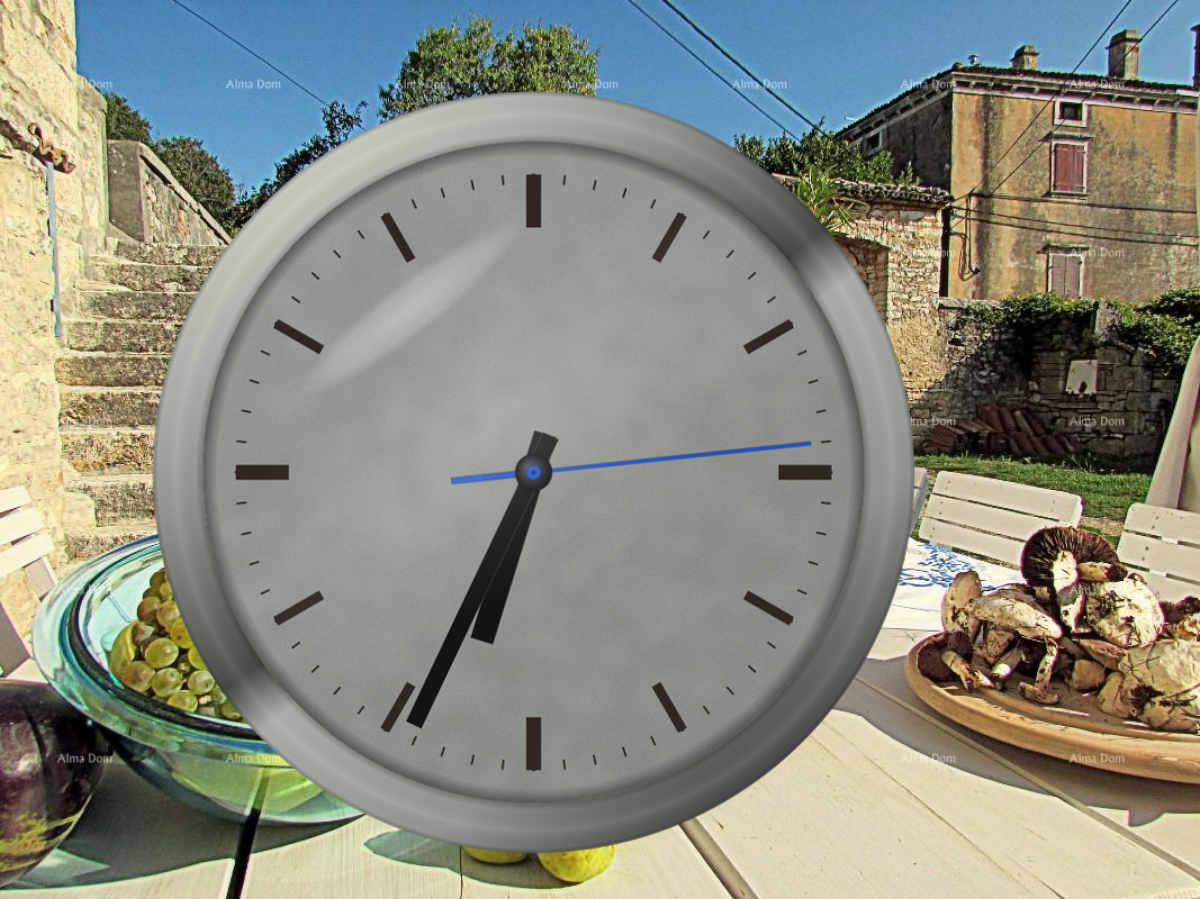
6.34.14
